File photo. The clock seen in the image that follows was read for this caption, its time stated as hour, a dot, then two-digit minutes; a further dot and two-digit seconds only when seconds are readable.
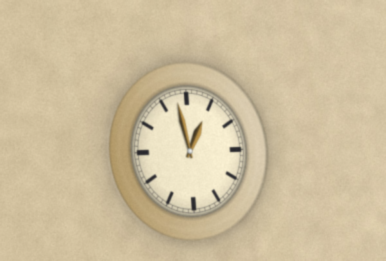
12.58
